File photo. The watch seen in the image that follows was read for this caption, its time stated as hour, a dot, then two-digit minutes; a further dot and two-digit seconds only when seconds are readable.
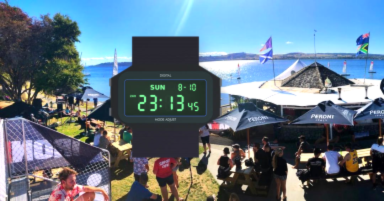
23.13.45
